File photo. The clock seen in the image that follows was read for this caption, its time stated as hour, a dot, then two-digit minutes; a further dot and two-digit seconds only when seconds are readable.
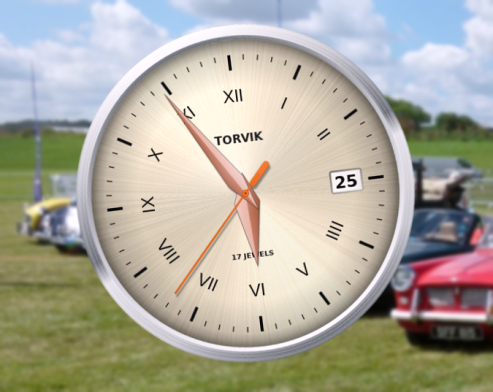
5.54.37
